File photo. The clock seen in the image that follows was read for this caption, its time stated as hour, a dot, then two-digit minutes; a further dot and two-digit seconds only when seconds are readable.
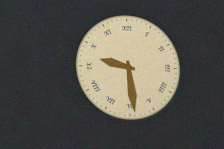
9.29
